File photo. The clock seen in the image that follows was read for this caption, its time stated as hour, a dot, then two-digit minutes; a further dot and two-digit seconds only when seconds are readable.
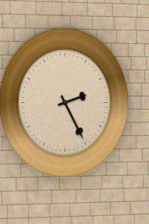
2.25
